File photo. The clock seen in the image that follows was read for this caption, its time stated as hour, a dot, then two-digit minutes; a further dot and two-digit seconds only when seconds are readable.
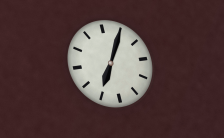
7.05
